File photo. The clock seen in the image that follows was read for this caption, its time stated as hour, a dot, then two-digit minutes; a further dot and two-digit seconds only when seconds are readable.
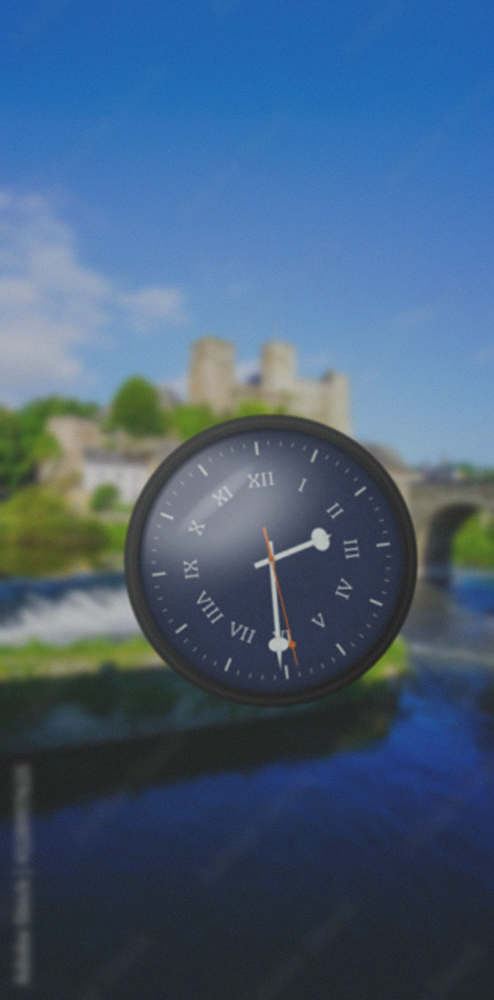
2.30.29
